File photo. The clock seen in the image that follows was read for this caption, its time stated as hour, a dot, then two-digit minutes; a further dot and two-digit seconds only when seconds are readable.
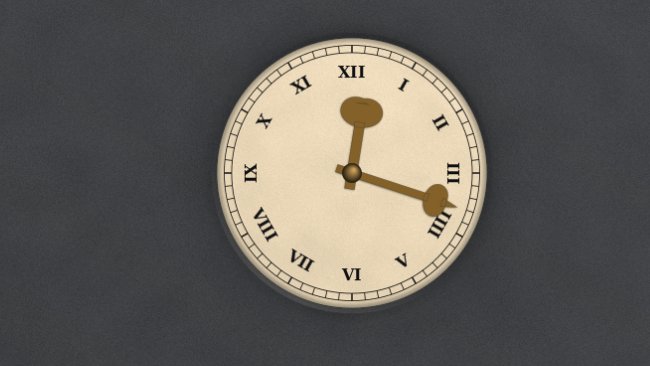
12.18
